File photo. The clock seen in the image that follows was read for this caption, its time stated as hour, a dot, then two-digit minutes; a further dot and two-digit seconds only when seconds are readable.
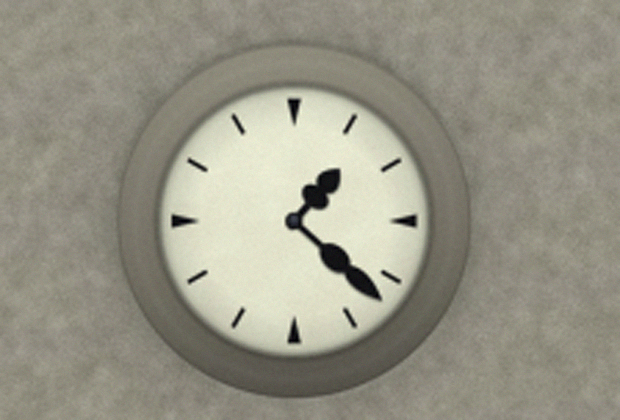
1.22
